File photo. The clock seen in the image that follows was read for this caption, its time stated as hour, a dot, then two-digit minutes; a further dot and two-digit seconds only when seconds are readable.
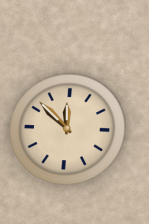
11.52
